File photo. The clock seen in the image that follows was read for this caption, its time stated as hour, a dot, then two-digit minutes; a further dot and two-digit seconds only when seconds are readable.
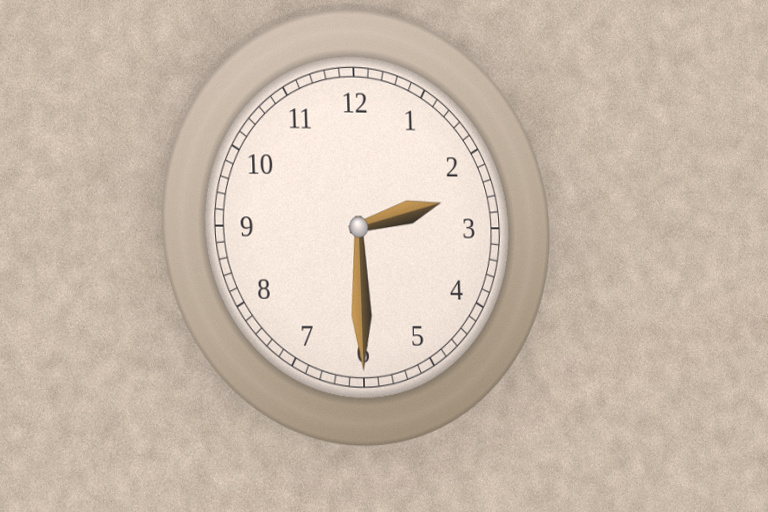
2.30
